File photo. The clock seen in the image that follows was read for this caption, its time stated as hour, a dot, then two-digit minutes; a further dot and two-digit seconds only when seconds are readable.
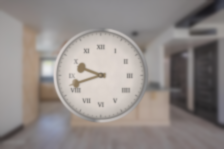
9.42
